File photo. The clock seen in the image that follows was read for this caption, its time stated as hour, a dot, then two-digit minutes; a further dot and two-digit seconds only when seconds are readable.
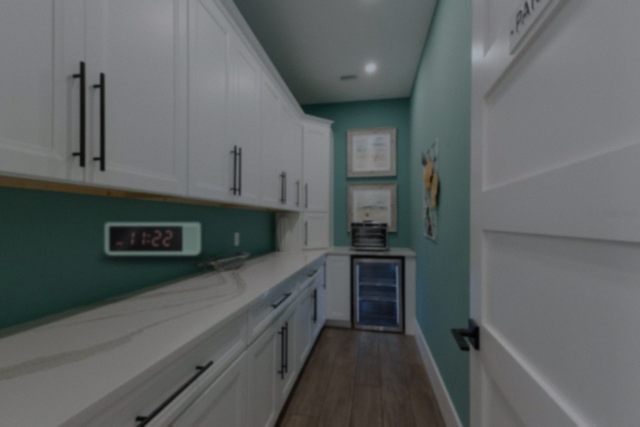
11.22
